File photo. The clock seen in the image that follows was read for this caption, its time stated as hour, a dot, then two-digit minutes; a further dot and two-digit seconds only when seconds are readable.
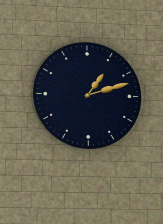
1.12
